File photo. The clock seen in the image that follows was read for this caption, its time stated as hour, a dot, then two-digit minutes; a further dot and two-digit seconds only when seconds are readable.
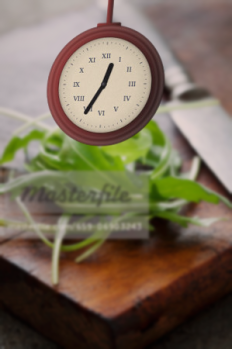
12.35
